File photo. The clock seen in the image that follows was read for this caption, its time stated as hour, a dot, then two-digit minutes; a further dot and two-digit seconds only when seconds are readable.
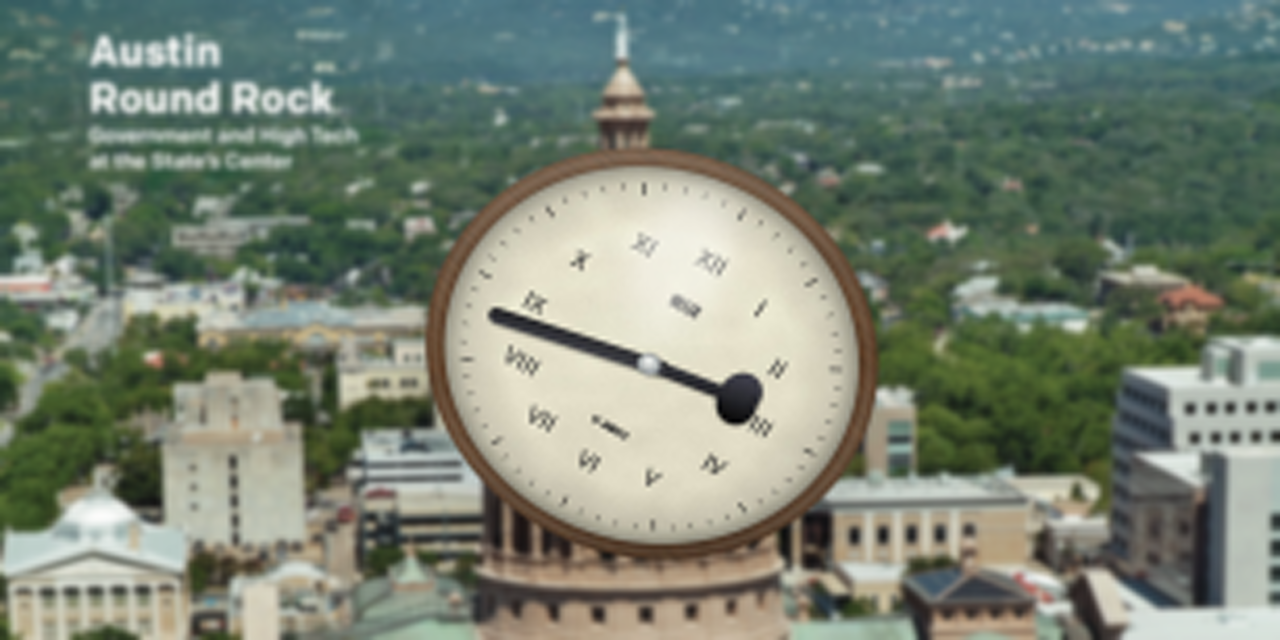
2.43
